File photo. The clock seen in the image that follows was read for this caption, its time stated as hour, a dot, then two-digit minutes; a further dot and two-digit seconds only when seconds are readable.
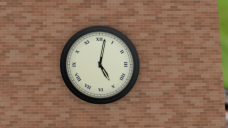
5.02
